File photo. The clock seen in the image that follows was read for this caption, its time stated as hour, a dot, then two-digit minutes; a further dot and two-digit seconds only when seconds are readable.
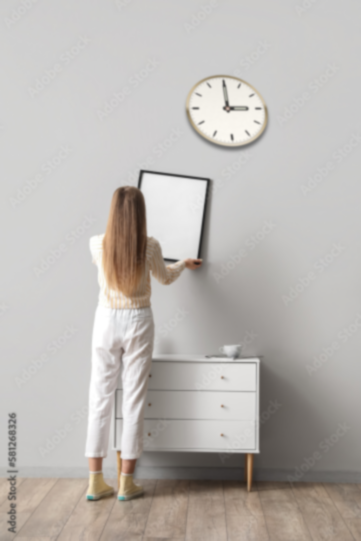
3.00
